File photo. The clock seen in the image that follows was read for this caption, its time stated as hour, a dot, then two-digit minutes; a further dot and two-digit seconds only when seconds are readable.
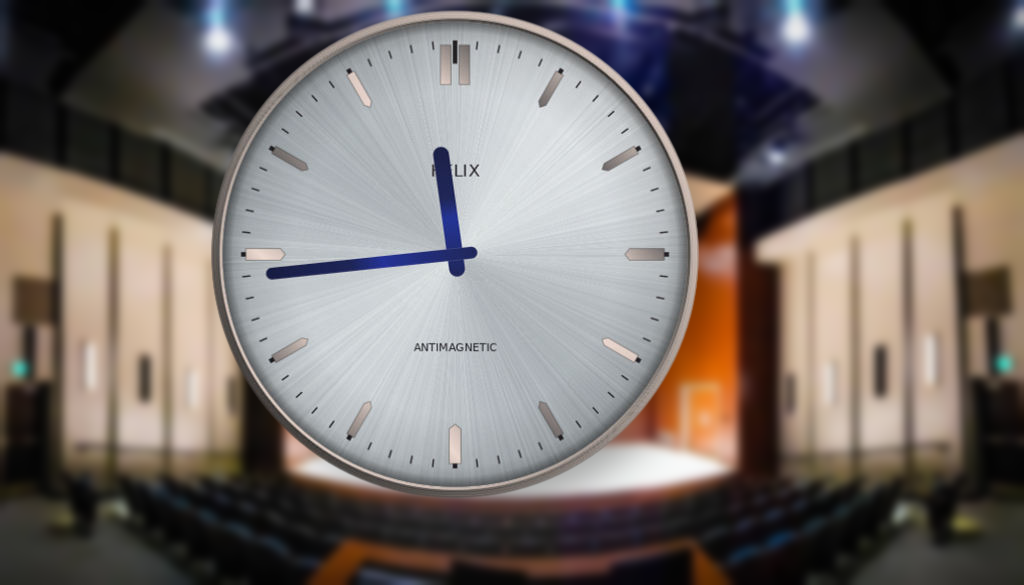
11.44
